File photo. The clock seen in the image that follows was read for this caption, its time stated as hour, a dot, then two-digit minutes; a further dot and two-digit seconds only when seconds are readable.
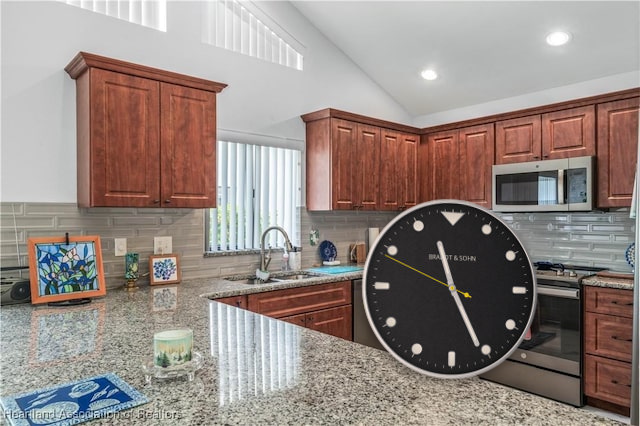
11.25.49
